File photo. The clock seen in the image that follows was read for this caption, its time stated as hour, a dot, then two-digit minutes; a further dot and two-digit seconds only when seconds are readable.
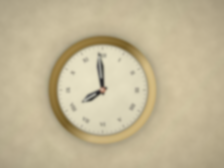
7.59
